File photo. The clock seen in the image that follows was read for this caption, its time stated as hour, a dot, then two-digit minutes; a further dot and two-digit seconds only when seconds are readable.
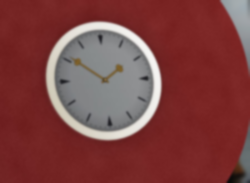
1.51
